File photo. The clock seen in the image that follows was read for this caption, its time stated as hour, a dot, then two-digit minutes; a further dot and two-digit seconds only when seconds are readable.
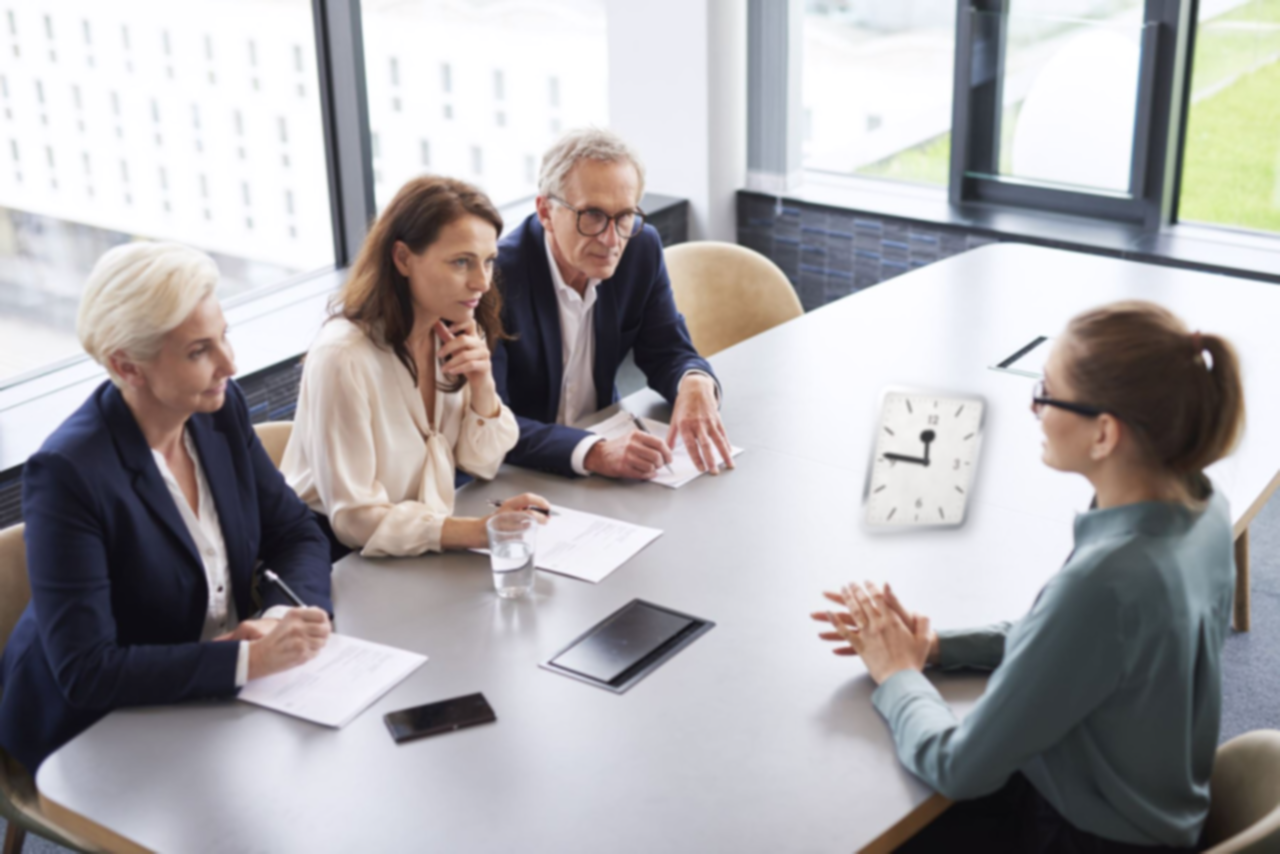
11.46
